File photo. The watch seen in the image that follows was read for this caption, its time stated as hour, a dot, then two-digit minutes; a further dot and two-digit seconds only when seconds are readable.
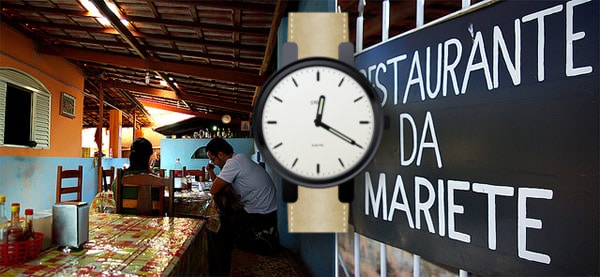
12.20
